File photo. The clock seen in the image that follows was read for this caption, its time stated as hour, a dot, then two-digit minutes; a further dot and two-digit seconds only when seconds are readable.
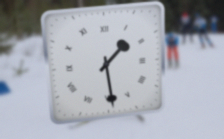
1.29
